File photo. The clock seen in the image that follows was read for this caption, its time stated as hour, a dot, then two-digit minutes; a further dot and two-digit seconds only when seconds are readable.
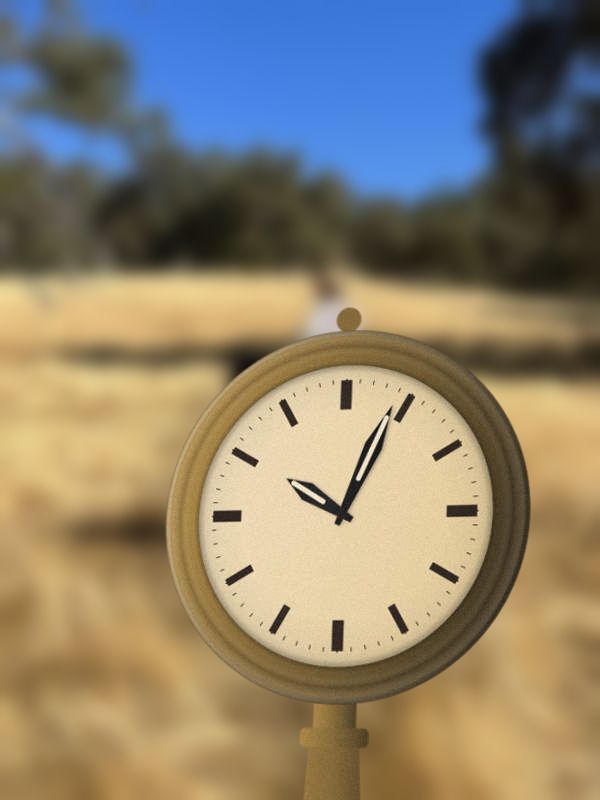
10.04
